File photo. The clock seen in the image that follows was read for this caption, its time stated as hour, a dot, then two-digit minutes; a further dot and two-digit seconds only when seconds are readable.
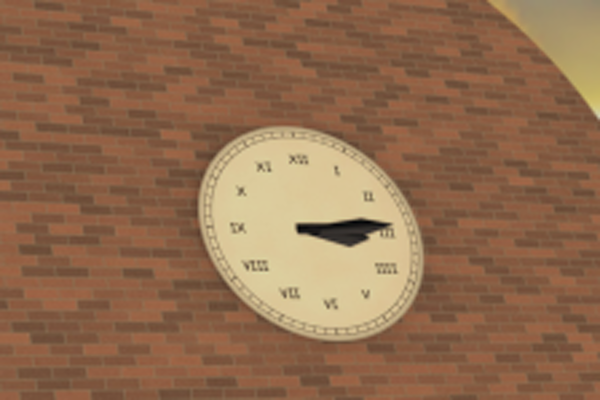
3.14
